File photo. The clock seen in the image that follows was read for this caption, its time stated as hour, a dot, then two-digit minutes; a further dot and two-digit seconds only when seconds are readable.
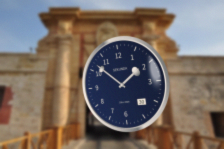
1.52
